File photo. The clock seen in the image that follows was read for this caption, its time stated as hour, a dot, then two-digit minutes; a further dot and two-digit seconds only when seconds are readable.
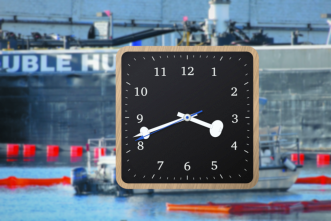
3.41.41
